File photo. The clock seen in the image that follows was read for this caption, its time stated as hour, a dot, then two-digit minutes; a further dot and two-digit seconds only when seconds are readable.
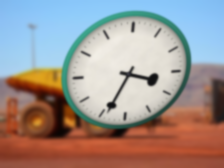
3.34
